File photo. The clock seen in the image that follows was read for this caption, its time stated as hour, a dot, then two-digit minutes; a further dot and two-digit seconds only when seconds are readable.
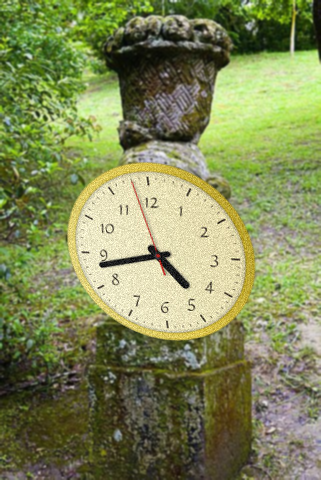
4.42.58
